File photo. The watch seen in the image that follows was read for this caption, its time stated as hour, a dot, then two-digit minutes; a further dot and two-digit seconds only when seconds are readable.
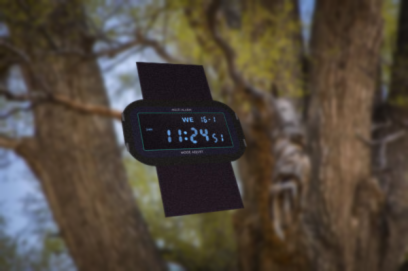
11.24.51
